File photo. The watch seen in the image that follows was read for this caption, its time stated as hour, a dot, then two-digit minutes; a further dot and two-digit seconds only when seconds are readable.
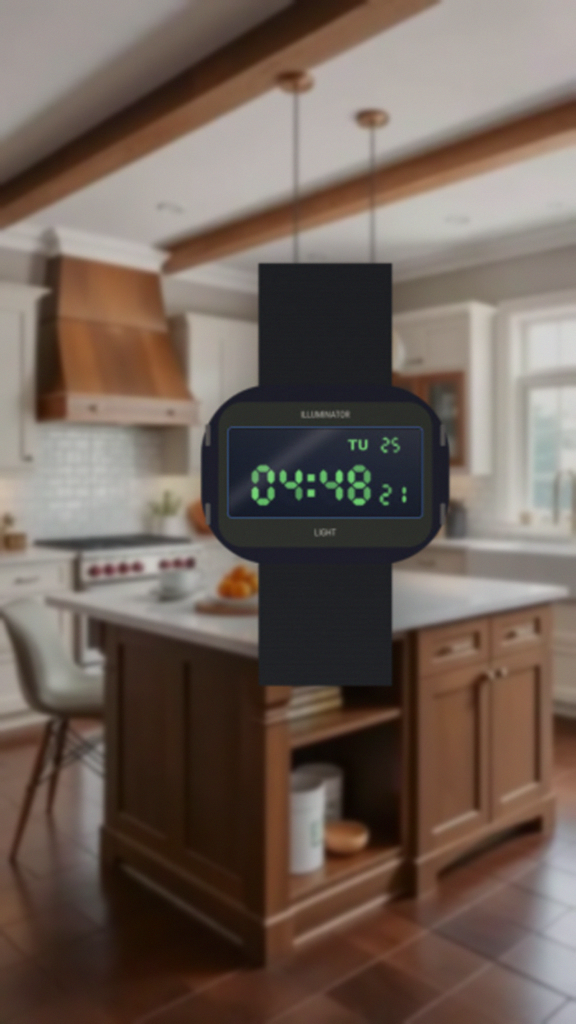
4.48.21
